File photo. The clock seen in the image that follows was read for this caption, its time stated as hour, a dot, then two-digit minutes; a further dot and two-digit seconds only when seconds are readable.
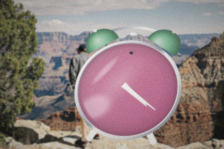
4.21
